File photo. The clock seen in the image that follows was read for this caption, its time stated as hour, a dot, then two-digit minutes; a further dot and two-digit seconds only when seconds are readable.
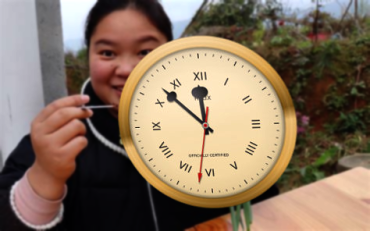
11.52.32
